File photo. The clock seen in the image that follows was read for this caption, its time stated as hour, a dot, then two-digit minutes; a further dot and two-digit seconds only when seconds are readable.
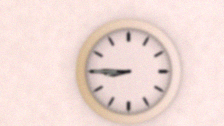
8.45
